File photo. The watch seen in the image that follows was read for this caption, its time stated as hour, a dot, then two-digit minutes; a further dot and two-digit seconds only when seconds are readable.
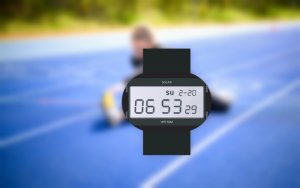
6.53.29
